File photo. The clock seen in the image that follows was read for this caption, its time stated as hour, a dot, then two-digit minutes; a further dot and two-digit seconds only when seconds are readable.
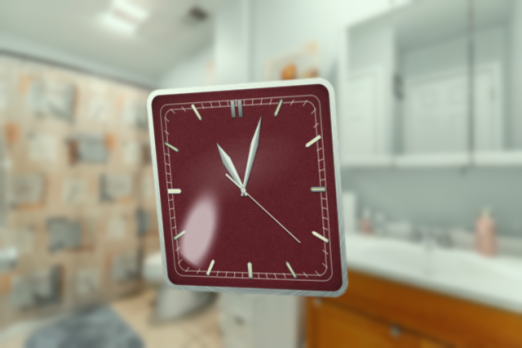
11.03.22
